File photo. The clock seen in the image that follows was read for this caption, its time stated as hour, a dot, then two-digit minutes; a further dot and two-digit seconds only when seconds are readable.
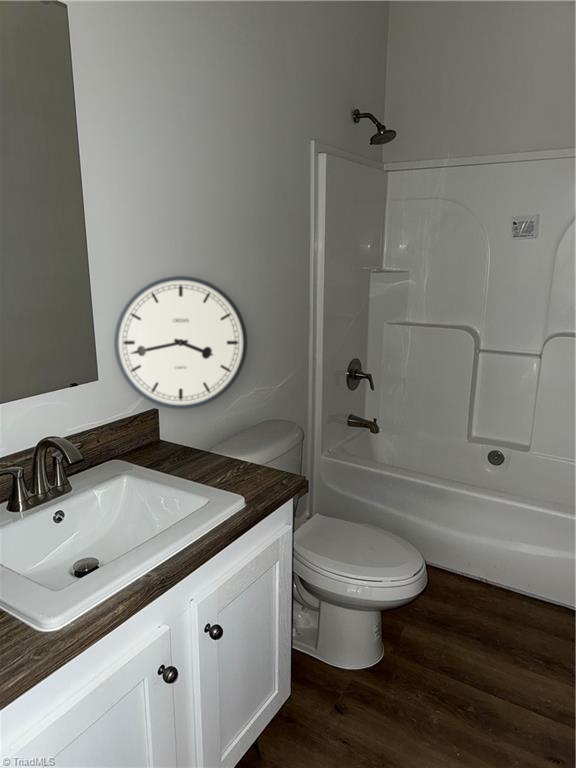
3.43
